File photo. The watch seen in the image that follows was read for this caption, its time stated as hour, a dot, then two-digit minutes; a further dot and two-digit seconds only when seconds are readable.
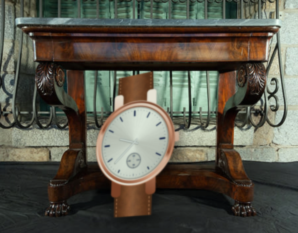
9.38
